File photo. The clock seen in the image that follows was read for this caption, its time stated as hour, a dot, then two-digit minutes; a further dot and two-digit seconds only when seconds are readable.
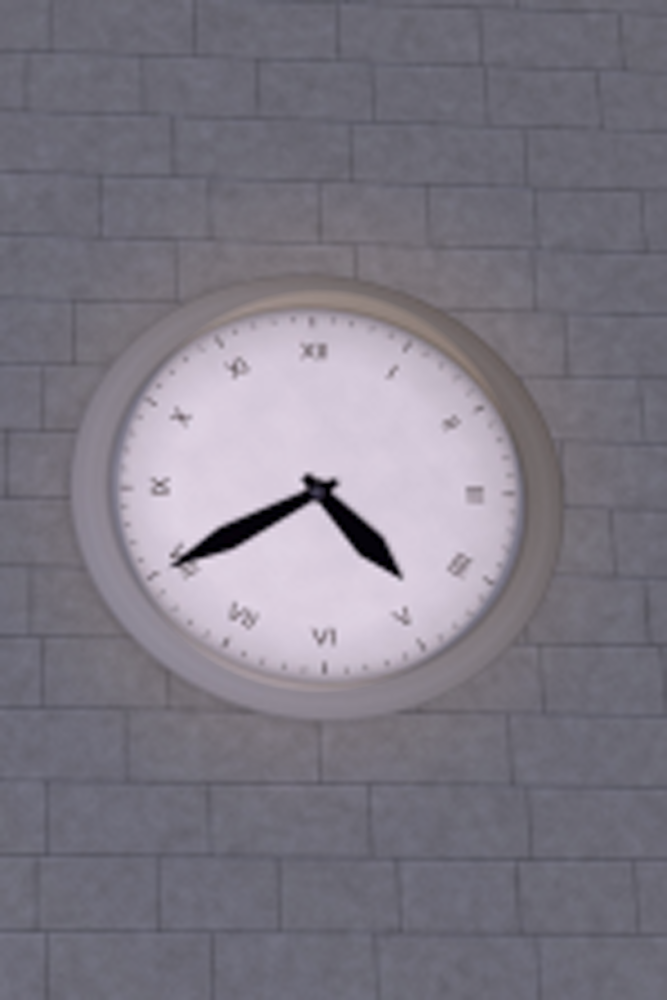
4.40
